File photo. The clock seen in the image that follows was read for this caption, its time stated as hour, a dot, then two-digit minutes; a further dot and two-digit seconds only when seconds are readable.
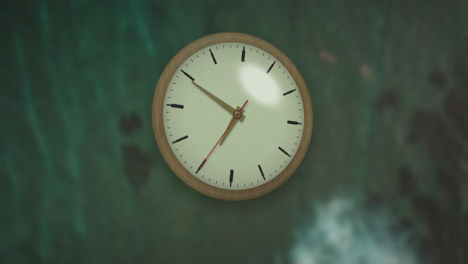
6.49.35
